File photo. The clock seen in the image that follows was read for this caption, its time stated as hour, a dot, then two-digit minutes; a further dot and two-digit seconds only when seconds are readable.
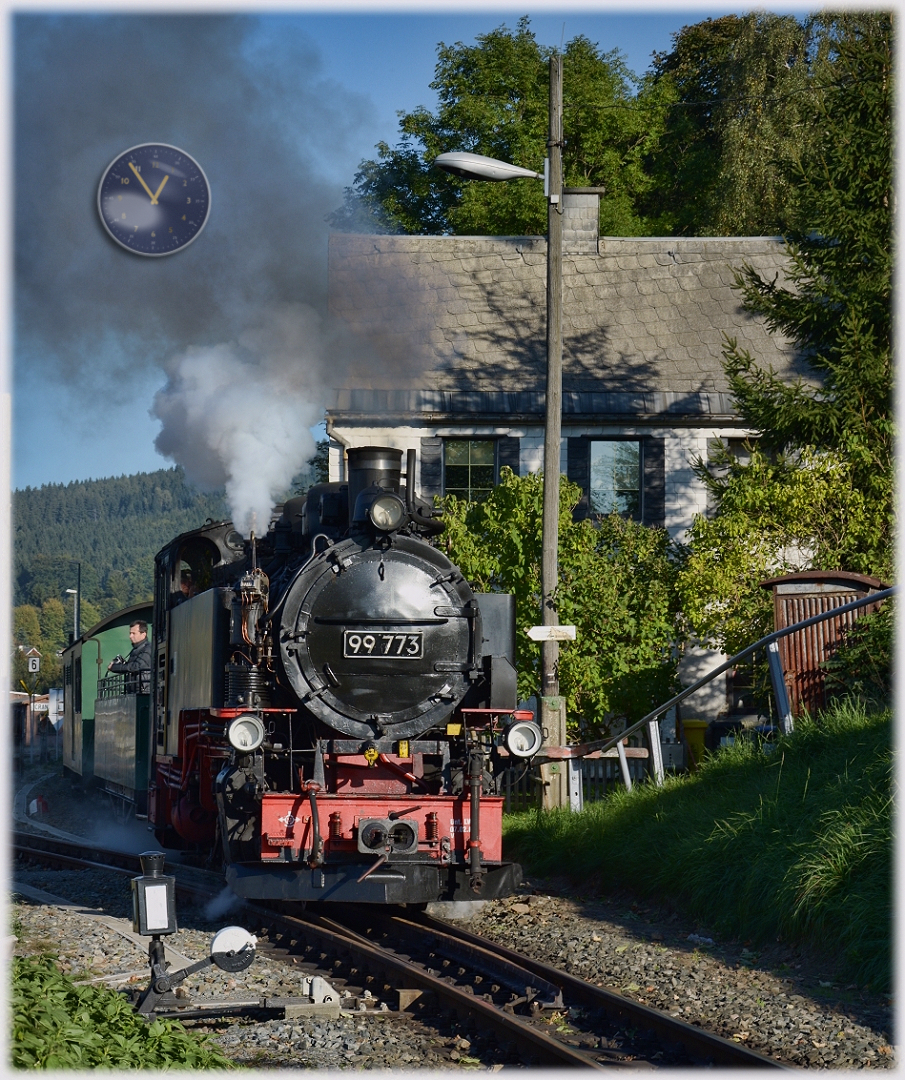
12.54
